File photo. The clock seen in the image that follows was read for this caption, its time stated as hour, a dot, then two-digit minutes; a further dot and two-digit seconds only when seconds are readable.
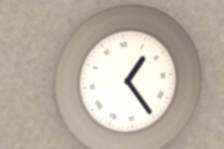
1.25
